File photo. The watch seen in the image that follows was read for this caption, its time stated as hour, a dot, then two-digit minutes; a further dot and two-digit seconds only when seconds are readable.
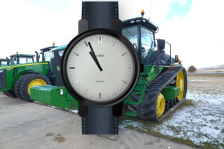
10.56
